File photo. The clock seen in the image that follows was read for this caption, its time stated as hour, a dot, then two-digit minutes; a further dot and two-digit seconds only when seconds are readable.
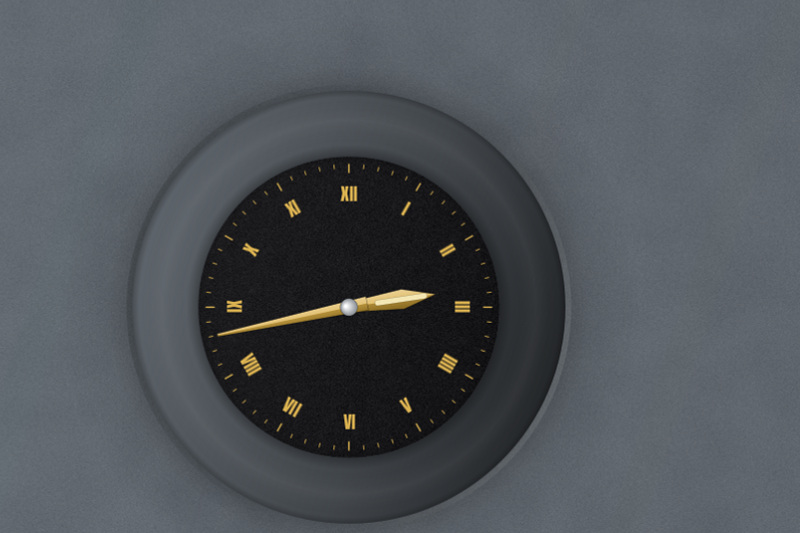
2.43
